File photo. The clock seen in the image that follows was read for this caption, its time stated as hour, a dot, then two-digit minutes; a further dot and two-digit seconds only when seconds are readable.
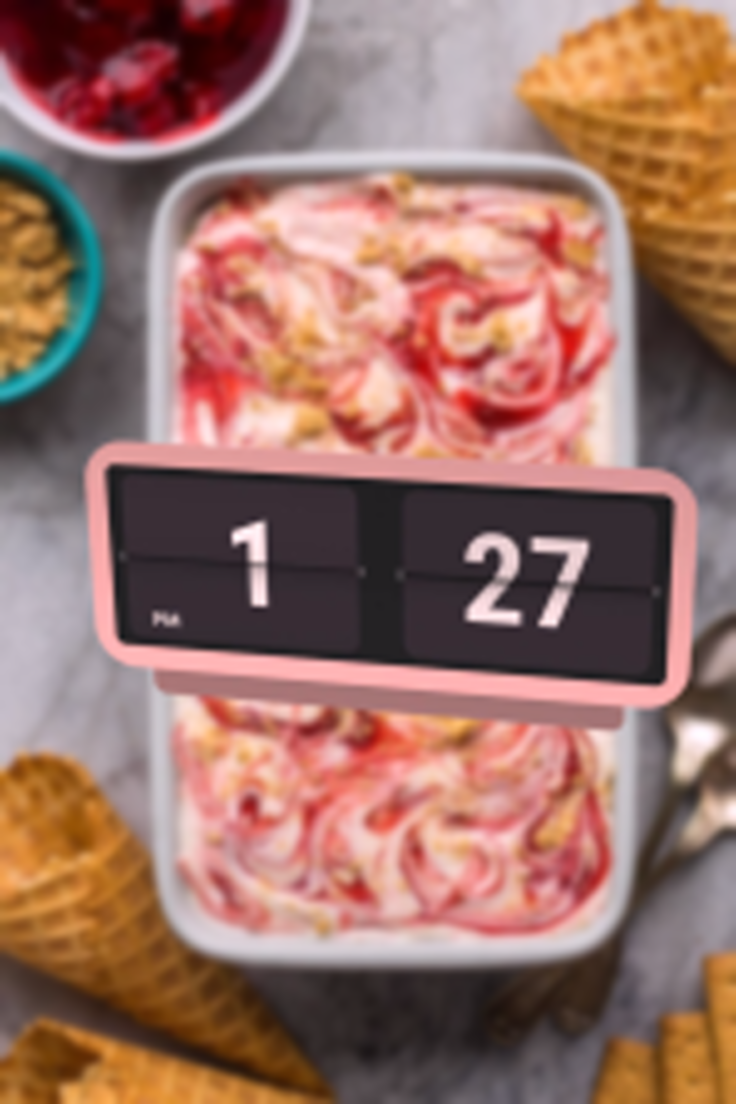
1.27
